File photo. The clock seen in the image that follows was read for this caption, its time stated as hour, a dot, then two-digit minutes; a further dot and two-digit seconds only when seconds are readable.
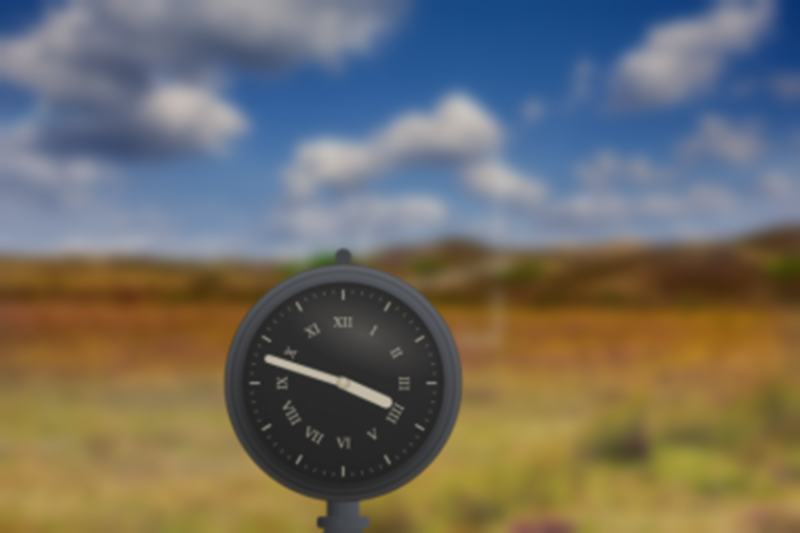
3.48
